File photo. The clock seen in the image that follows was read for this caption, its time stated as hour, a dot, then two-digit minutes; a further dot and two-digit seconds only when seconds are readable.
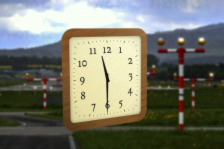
11.30
